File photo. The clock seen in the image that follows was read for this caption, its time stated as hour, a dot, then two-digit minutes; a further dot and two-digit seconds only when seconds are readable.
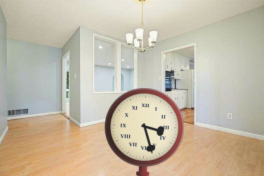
3.27
